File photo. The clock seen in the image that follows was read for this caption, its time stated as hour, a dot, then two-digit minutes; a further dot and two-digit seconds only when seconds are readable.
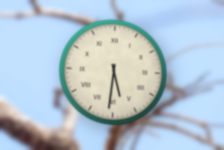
5.31
